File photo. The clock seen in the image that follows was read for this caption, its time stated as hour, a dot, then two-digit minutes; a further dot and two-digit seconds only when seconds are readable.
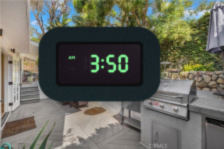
3.50
